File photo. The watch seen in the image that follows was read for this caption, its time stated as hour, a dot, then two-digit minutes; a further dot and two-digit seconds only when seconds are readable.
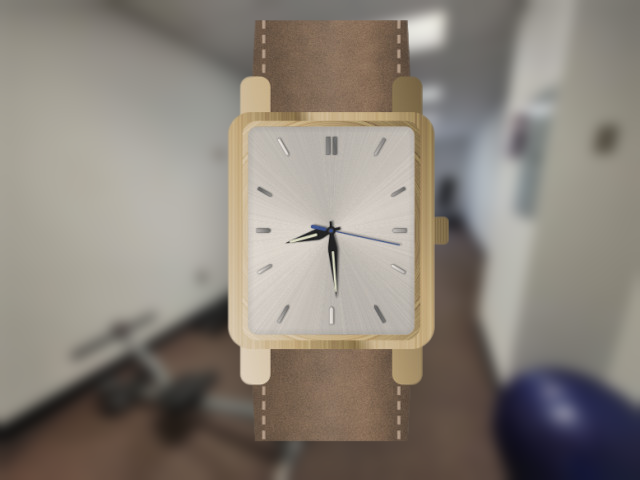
8.29.17
